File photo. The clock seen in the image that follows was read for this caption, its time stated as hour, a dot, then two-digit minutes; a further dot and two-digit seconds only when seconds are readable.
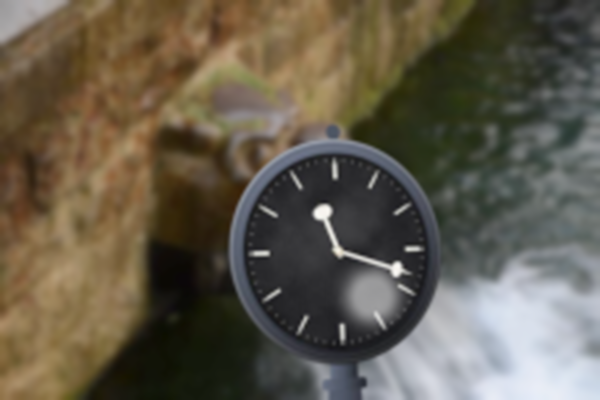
11.18
